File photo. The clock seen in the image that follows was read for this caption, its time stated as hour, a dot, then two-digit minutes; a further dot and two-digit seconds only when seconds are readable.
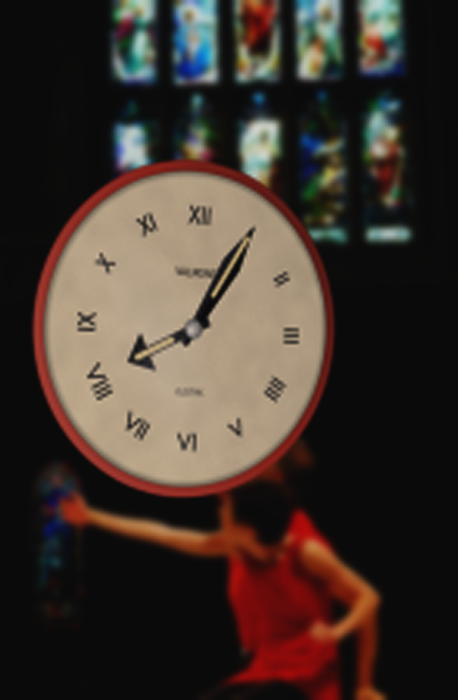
8.05
